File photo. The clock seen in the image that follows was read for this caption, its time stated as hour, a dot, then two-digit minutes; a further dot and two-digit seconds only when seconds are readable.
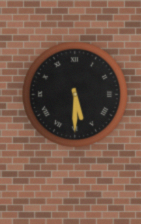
5.30
